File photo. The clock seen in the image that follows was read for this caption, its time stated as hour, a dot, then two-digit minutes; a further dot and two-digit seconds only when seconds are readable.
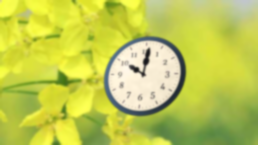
10.01
